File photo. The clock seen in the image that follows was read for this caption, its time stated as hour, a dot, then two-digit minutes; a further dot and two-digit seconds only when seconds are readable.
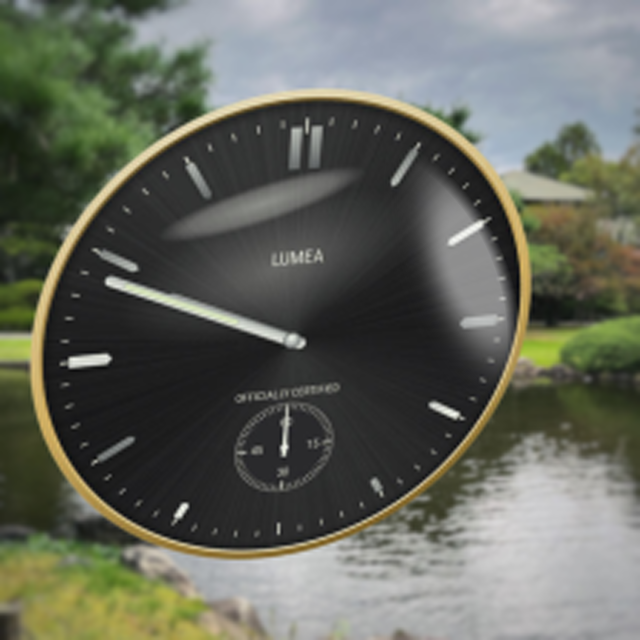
9.49
